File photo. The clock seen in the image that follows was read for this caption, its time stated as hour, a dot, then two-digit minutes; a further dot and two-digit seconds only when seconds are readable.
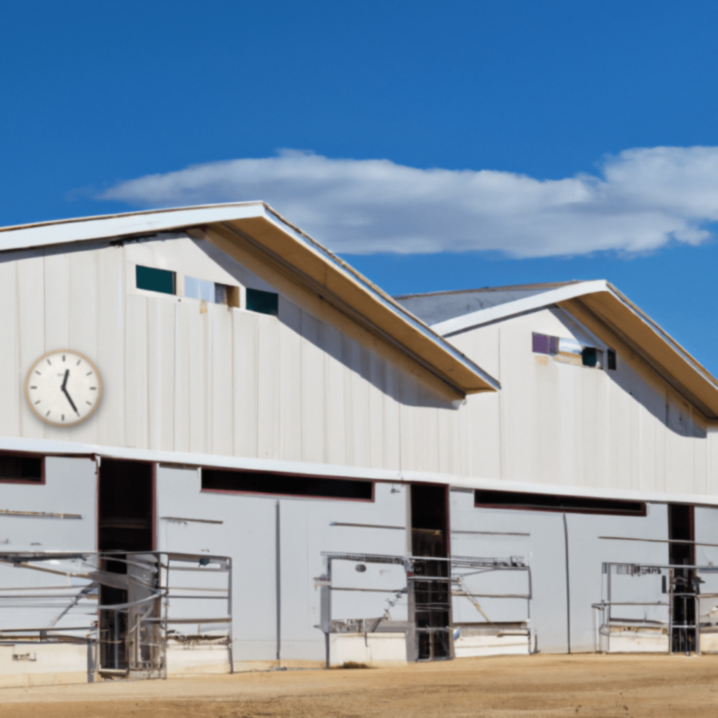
12.25
